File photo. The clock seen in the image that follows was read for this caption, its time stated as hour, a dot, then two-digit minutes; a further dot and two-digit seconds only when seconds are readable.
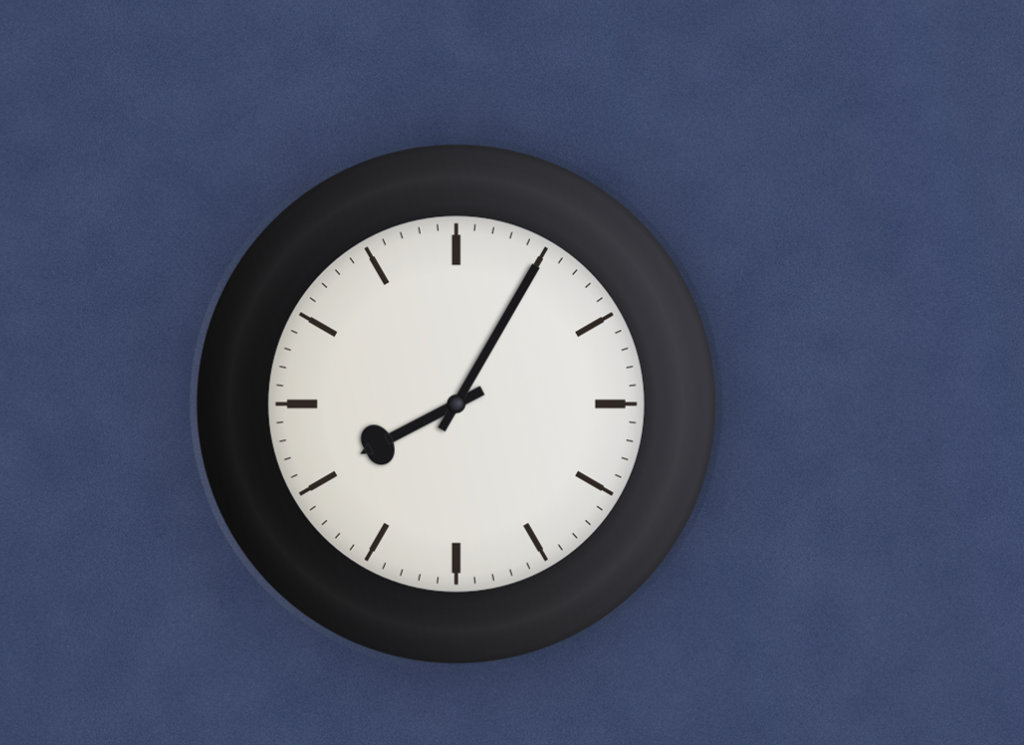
8.05
